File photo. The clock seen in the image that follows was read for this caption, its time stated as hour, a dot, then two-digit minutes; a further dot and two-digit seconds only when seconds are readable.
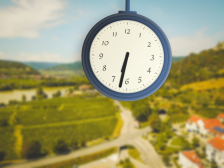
6.32
